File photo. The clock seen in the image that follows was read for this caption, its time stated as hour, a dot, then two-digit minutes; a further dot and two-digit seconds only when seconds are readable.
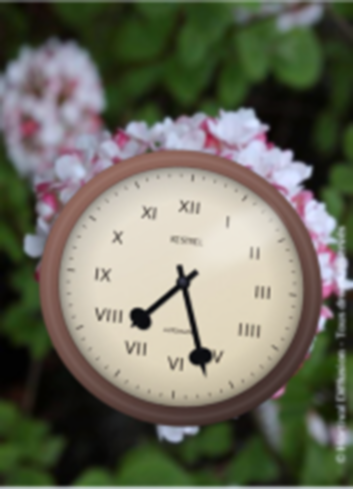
7.27
